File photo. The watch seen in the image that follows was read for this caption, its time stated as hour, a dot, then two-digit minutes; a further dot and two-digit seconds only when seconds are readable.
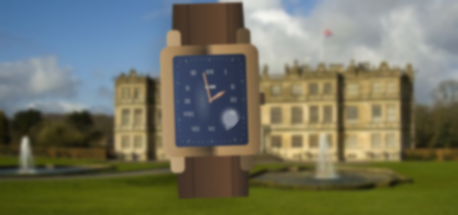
1.58
